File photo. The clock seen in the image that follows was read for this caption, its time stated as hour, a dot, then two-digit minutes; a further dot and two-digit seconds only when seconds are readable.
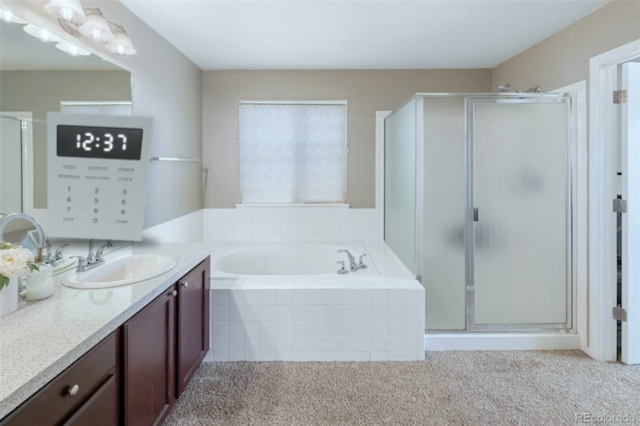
12.37
